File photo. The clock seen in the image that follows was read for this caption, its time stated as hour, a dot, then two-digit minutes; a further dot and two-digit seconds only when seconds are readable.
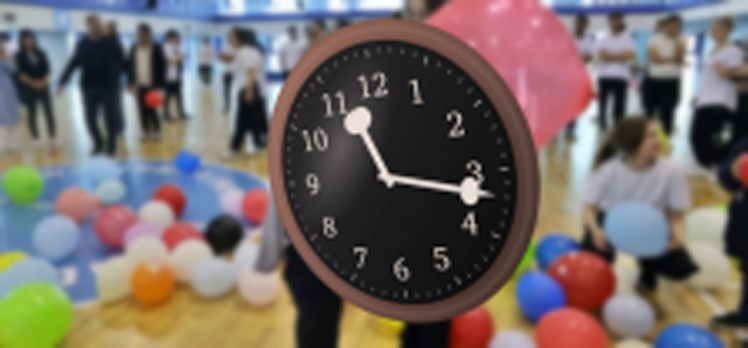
11.17
